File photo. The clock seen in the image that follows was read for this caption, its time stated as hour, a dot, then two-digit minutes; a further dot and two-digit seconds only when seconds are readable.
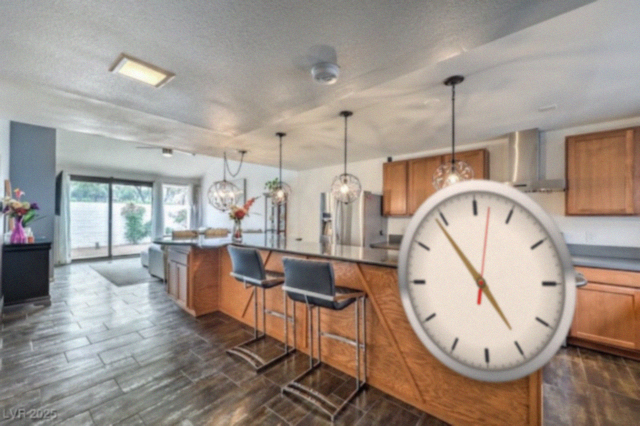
4.54.02
